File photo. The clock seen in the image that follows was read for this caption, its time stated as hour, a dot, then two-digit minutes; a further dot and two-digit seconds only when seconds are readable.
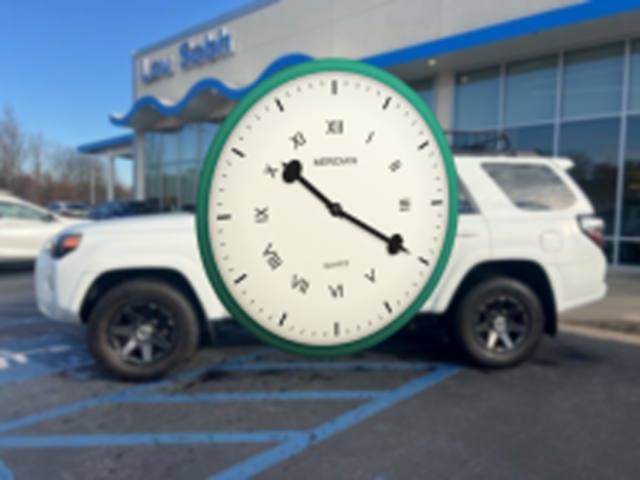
10.20
